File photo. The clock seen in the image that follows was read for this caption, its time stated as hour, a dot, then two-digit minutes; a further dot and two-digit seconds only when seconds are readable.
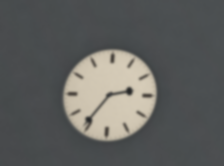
2.36
